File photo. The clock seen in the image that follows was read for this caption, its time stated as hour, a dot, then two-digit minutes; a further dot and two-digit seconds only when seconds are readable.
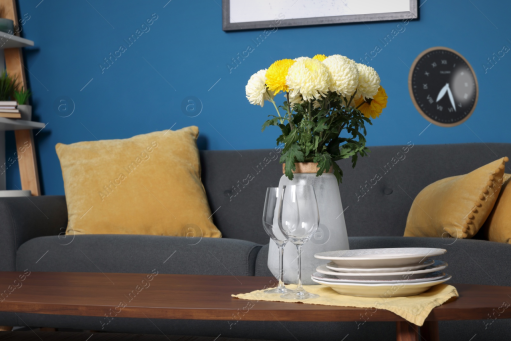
7.28
